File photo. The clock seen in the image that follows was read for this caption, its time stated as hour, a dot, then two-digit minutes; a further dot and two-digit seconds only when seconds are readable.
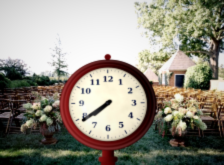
7.39
